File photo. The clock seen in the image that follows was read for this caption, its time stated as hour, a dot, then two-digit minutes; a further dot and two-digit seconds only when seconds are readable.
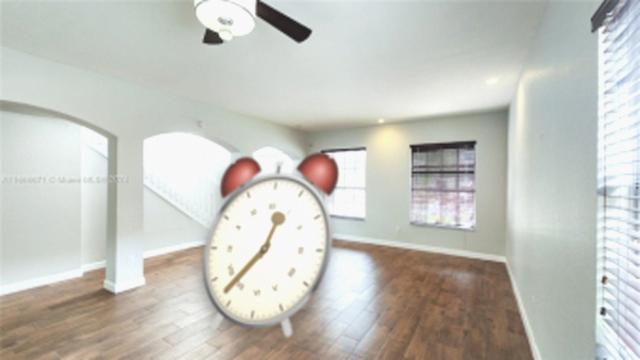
12.37
